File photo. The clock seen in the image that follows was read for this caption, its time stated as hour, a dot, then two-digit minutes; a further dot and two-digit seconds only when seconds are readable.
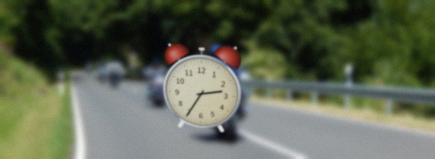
2.35
